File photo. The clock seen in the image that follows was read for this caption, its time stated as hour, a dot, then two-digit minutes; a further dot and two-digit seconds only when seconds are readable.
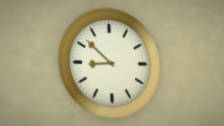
8.52
